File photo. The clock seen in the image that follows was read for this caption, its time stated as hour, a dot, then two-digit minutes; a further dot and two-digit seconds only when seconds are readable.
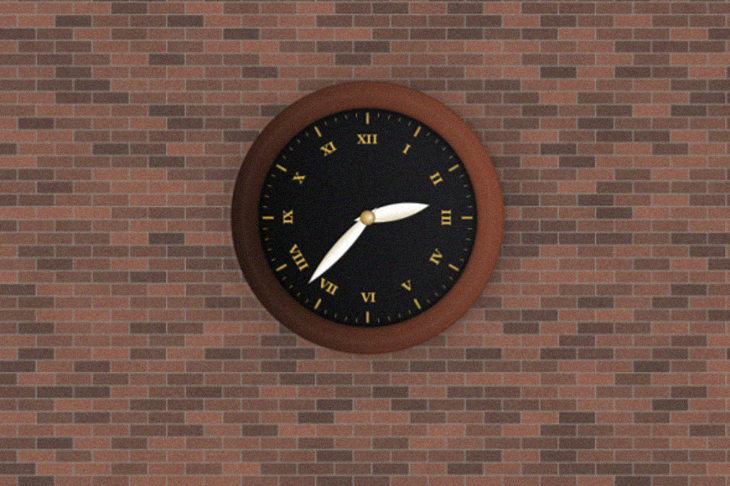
2.37
